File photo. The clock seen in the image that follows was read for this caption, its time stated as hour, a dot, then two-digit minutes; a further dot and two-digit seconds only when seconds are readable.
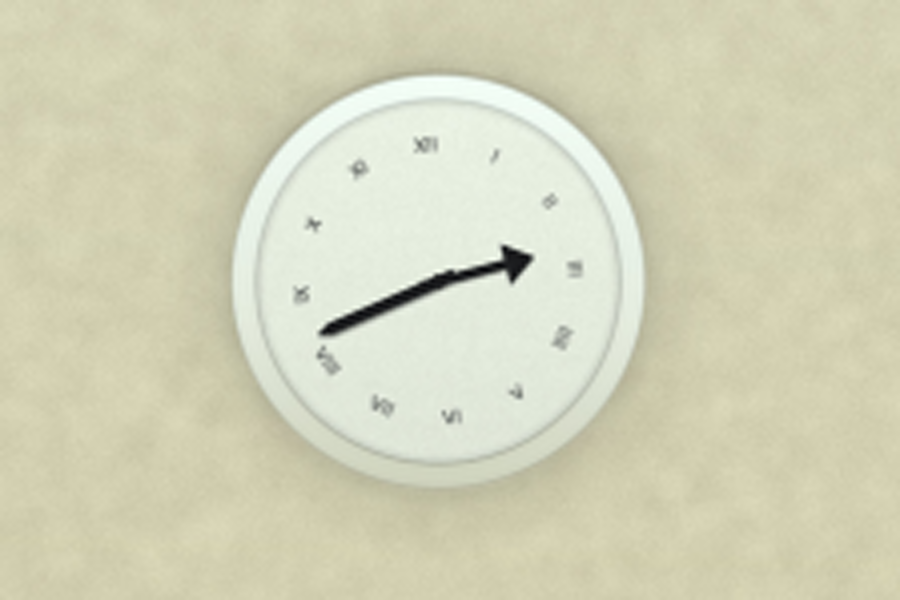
2.42
